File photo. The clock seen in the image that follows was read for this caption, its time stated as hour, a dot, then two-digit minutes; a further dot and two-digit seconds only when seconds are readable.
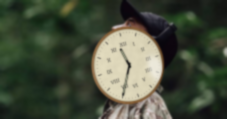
11.35
